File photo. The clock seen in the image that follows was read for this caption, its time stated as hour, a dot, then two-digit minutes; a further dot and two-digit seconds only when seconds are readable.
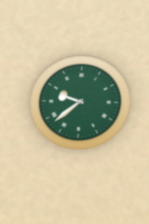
9.38
